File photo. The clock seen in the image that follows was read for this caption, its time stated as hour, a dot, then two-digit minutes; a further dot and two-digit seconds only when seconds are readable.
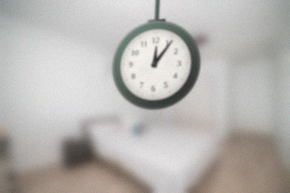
12.06
